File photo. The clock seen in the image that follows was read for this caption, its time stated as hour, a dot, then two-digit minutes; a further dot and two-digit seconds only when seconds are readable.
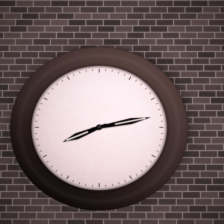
8.13
